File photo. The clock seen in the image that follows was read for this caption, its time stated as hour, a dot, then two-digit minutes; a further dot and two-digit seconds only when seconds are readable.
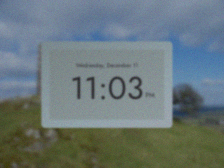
11.03
